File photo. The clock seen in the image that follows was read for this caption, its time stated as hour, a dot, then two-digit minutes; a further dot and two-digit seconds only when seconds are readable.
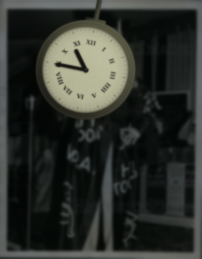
10.45
